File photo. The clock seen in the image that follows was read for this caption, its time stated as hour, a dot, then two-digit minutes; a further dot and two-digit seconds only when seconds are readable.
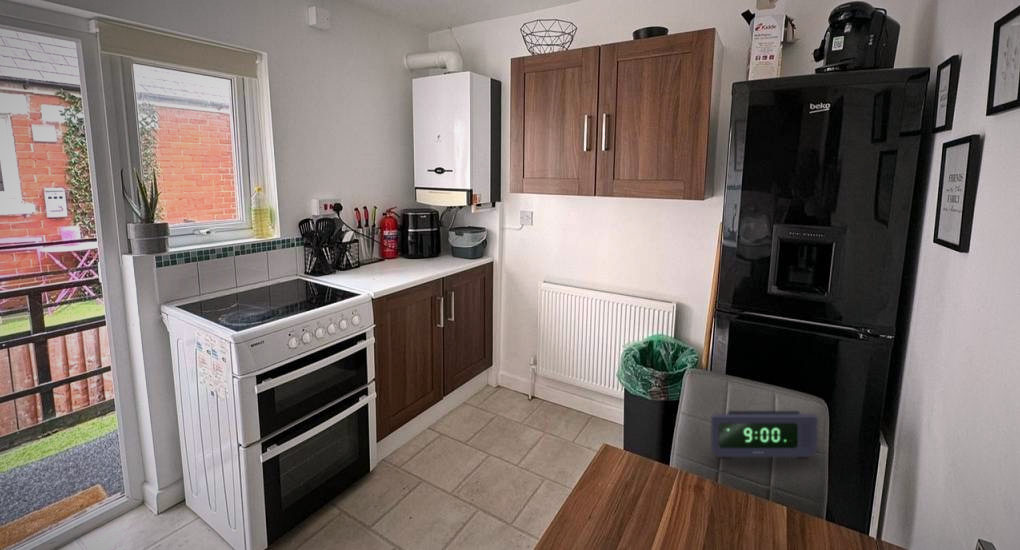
9.00
